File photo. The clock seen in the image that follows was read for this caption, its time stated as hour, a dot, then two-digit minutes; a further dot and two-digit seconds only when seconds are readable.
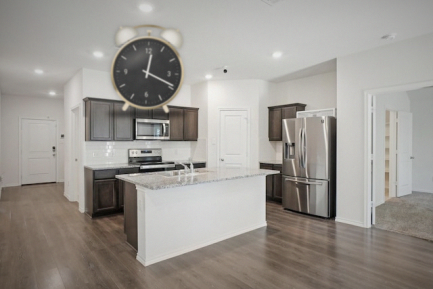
12.19
